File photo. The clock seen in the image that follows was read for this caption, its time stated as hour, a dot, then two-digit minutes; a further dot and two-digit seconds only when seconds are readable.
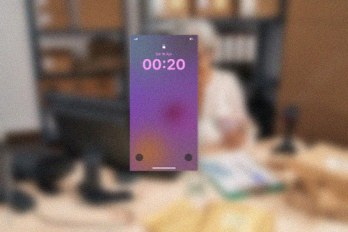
0.20
